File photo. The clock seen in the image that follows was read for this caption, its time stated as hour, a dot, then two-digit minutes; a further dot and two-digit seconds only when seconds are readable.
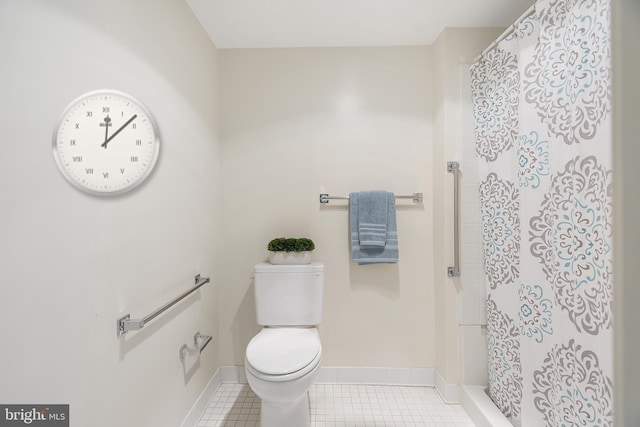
12.08
